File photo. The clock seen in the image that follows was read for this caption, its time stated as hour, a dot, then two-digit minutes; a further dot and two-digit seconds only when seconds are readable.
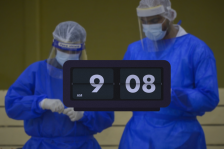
9.08
